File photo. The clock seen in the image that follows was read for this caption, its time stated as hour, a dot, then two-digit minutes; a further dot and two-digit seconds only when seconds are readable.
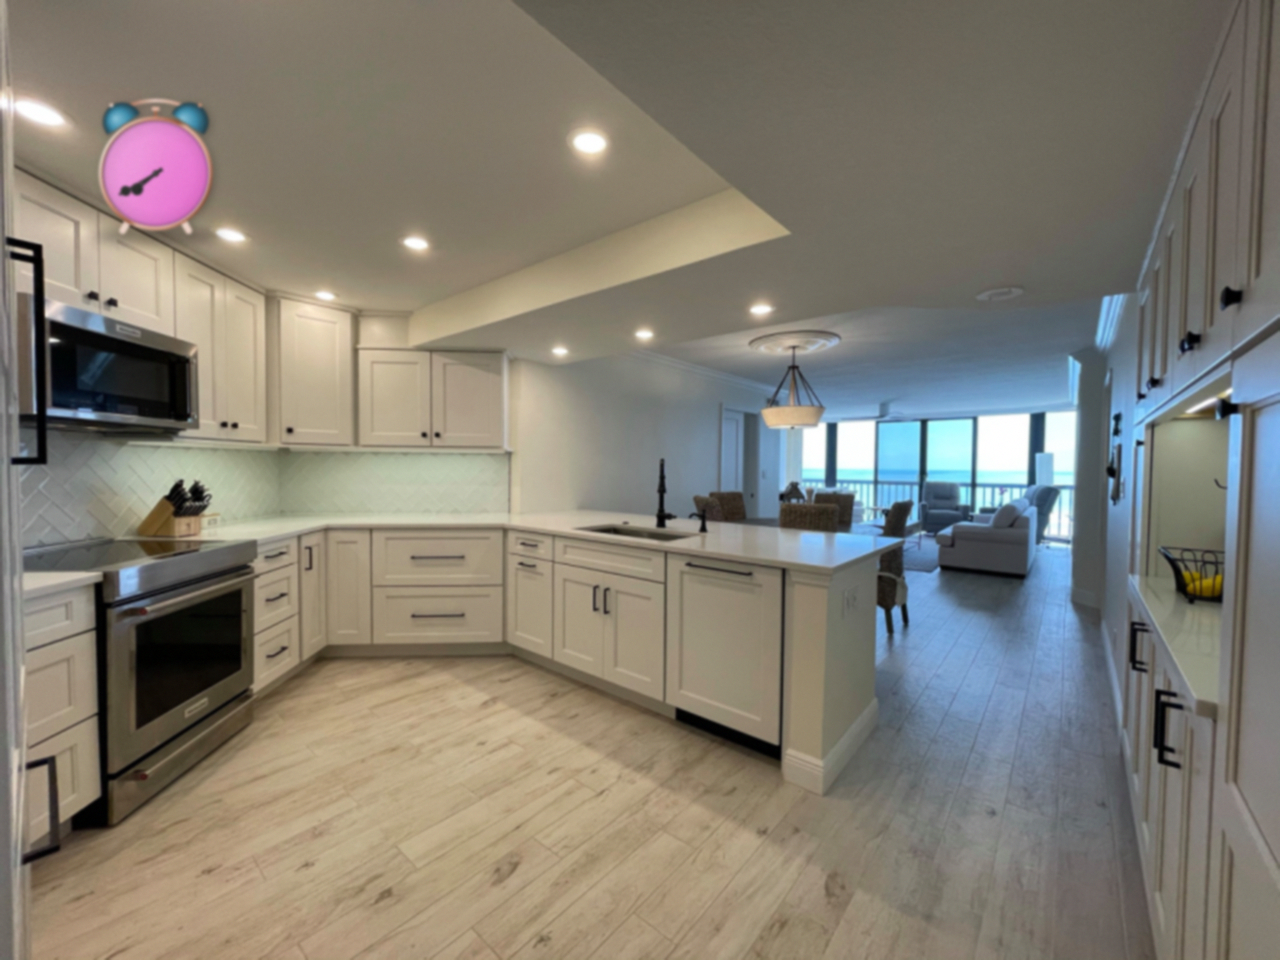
7.40
